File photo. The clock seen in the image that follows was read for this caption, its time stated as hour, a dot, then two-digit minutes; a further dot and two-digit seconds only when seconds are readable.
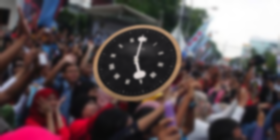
4.59
